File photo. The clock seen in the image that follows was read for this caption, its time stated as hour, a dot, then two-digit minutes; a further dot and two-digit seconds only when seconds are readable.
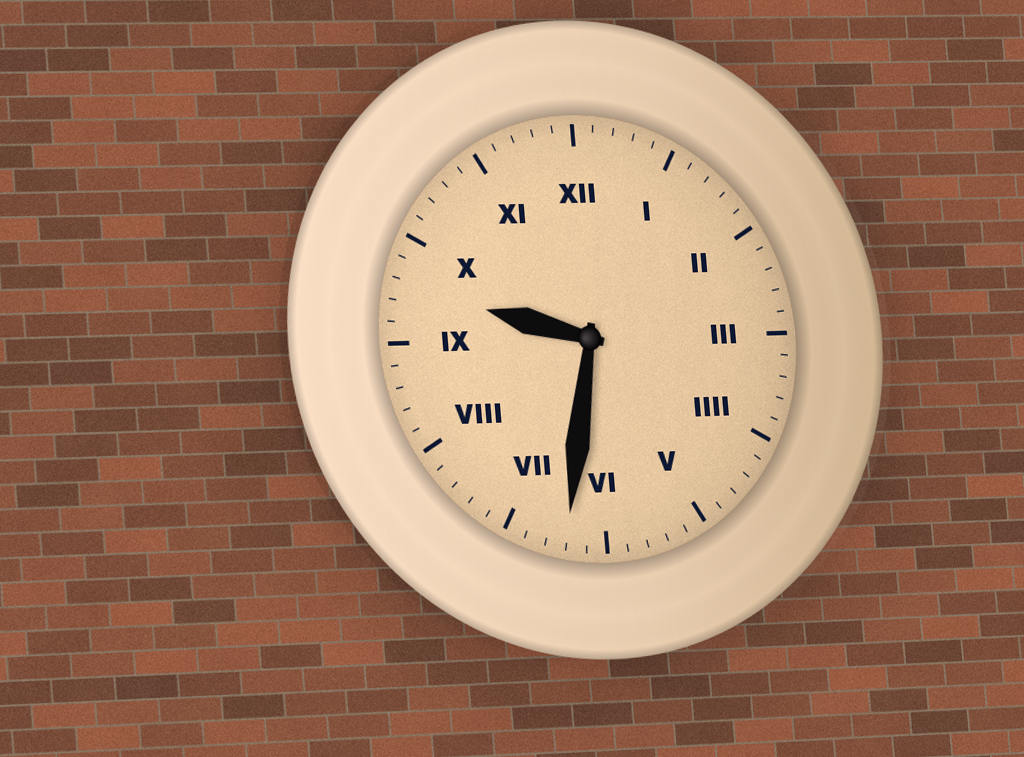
9.32
